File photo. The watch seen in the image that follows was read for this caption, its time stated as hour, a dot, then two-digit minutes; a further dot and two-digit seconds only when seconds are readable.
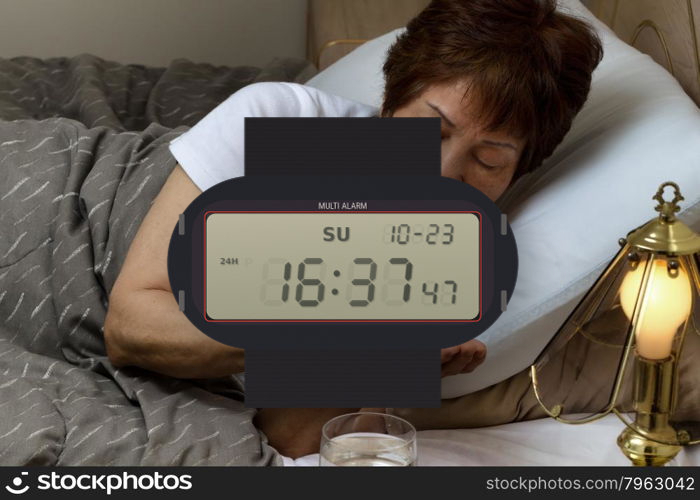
16.37.47
